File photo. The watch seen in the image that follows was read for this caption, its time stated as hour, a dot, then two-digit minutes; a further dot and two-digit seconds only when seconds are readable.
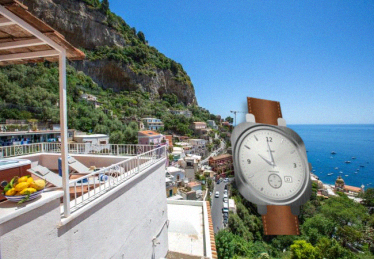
9.59
